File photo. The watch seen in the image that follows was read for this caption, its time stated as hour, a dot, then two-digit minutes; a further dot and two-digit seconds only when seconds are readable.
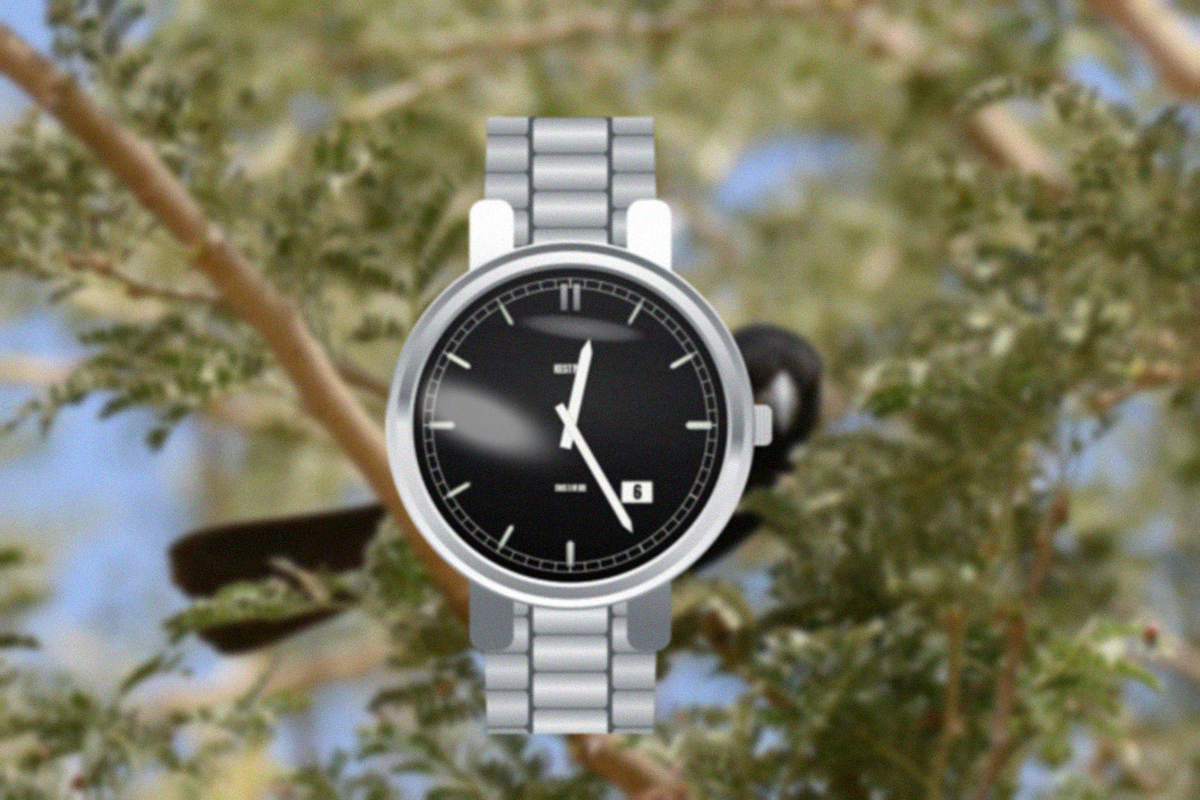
12.25
